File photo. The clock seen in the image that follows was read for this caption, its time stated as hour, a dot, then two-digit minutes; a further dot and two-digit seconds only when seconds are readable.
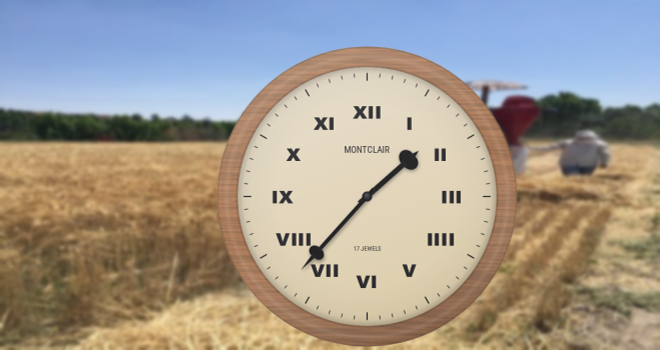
1.37
